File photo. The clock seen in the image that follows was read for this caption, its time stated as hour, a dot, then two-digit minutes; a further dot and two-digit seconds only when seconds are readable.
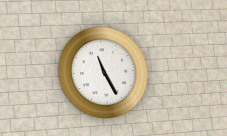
11.26
